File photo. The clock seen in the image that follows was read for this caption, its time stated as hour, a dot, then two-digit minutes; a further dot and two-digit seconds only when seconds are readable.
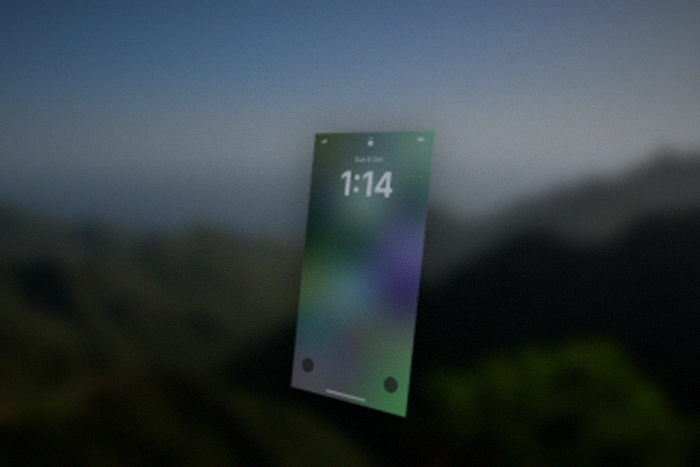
1.14
